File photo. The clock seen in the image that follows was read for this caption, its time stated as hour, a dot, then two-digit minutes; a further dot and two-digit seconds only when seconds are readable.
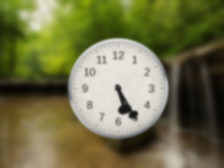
5.25
